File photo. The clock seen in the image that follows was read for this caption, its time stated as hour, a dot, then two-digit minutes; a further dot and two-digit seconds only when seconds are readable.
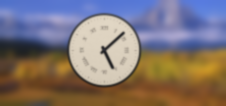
5.08
